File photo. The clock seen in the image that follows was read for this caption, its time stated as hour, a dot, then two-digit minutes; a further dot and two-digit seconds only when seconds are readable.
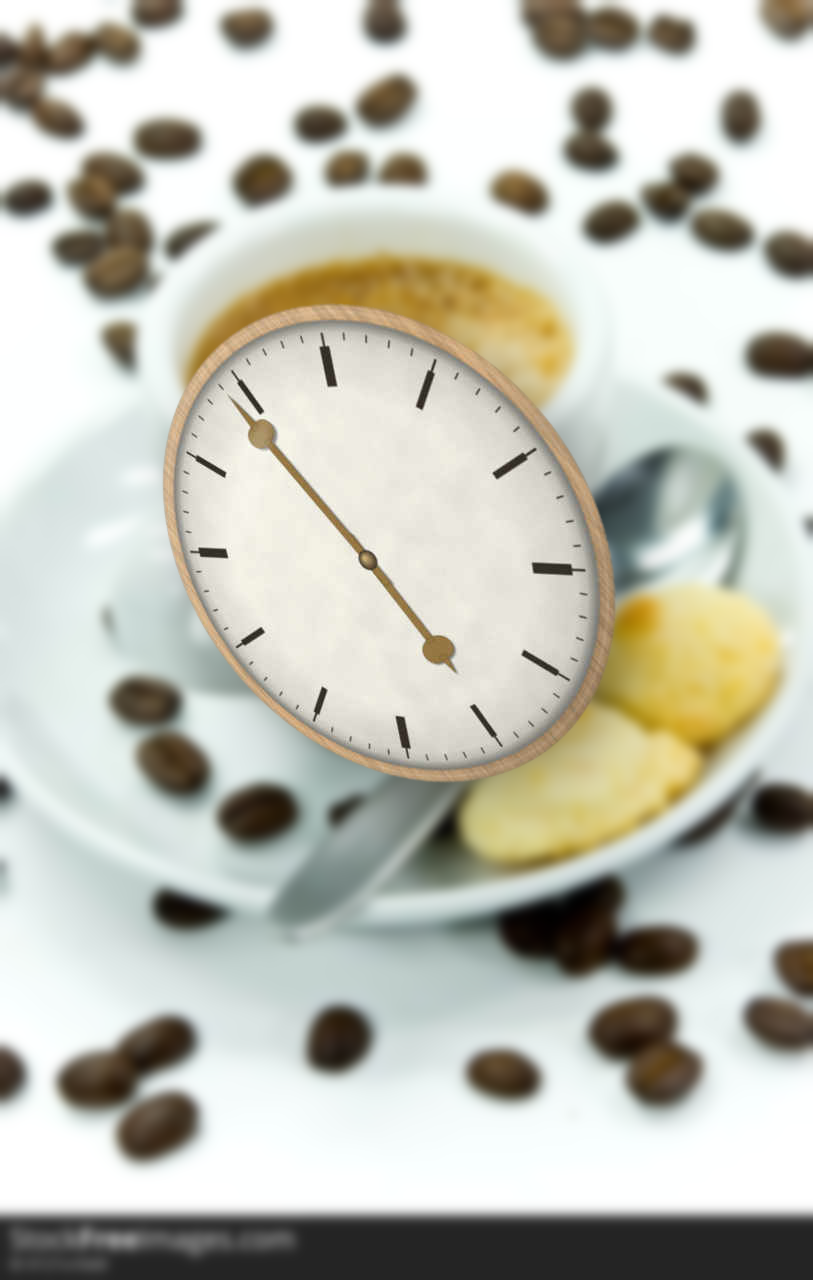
4.54
